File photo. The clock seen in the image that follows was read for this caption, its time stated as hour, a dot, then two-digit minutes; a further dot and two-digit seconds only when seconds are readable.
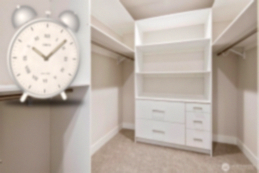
10.08
